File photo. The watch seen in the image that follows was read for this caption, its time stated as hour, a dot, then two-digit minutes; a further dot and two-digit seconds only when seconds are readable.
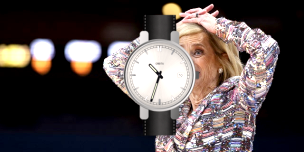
10.33
